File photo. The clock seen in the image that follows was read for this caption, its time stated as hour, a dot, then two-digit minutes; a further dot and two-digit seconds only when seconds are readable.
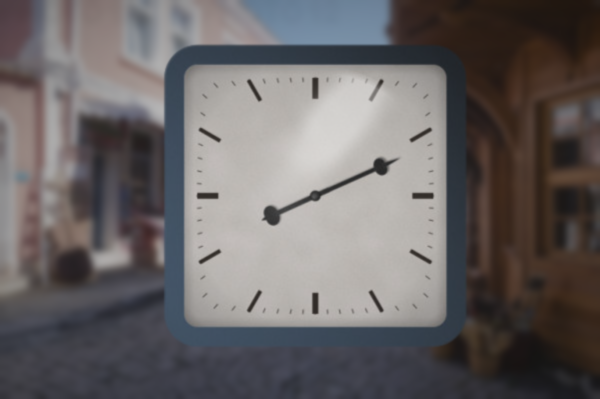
8.11
